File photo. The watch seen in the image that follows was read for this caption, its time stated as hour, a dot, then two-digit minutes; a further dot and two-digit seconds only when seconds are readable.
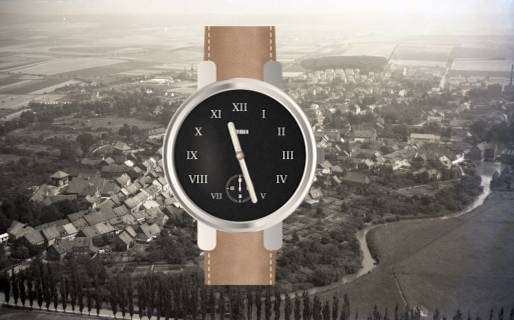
11.27
